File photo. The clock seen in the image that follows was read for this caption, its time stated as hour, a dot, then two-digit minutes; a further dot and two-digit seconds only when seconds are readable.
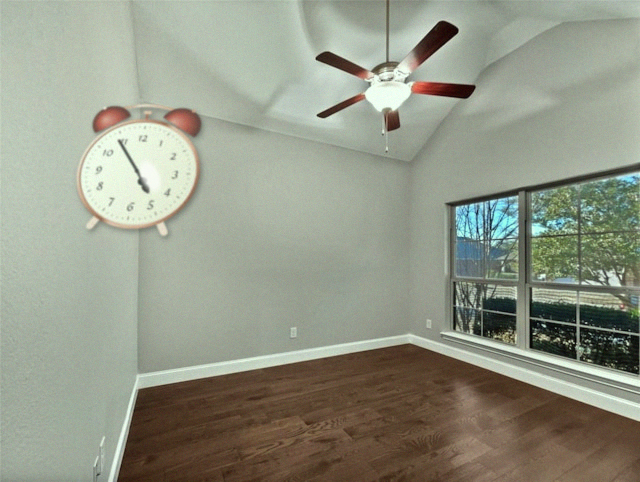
4.54
